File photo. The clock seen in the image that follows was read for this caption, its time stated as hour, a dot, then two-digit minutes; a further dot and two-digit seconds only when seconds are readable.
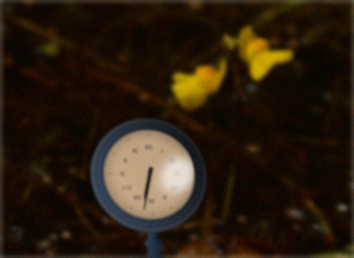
6.32
